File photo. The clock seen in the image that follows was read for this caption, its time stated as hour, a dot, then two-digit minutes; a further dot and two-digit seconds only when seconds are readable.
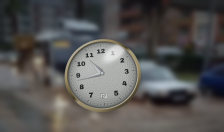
10.43
